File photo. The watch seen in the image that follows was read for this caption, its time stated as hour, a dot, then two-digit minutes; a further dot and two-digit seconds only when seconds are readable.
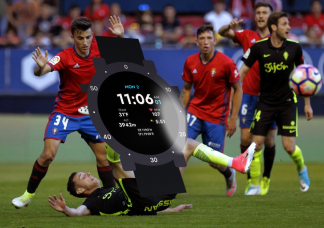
11.06
